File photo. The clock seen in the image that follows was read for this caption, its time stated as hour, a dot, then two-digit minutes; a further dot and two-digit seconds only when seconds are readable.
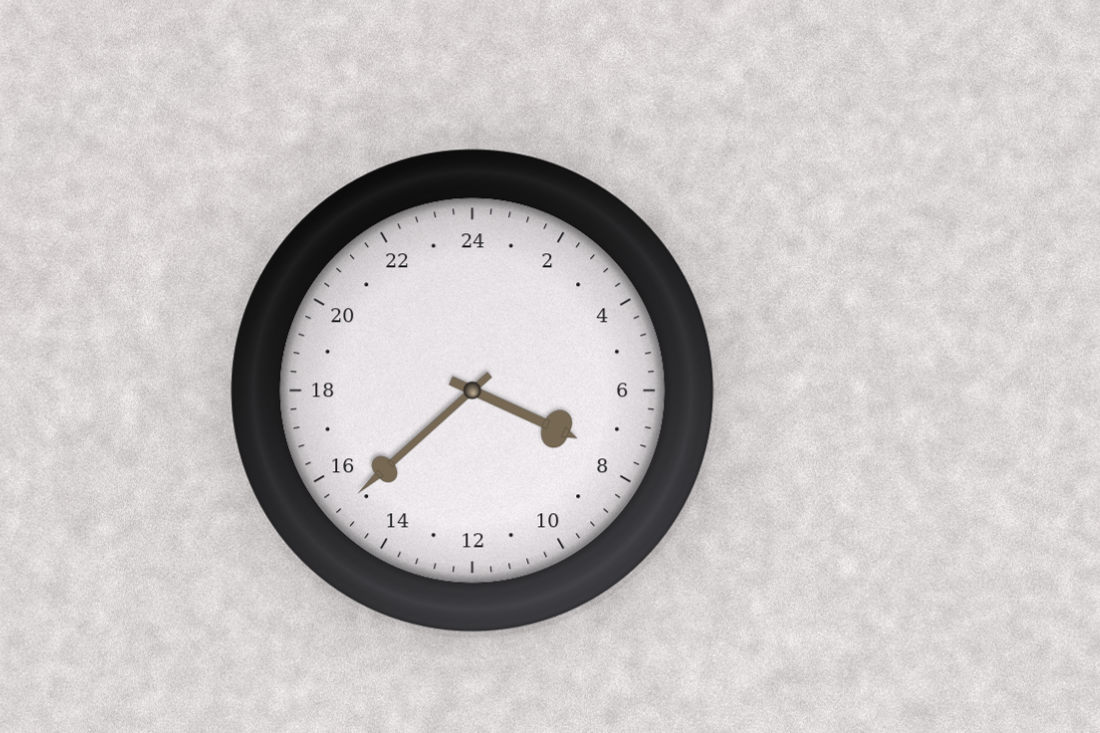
7.38
